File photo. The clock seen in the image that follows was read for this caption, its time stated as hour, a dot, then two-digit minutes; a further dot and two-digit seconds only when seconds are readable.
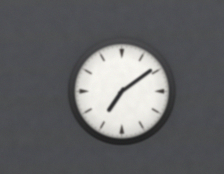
7.09
